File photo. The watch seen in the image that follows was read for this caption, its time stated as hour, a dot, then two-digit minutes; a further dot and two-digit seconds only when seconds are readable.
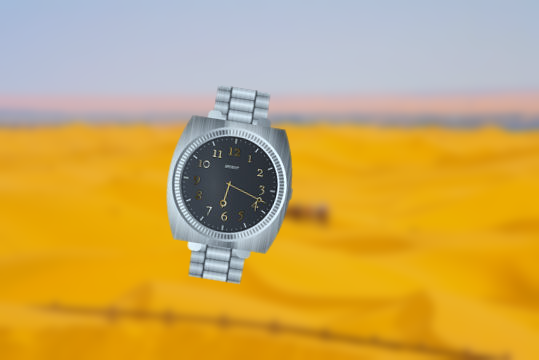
6.18
